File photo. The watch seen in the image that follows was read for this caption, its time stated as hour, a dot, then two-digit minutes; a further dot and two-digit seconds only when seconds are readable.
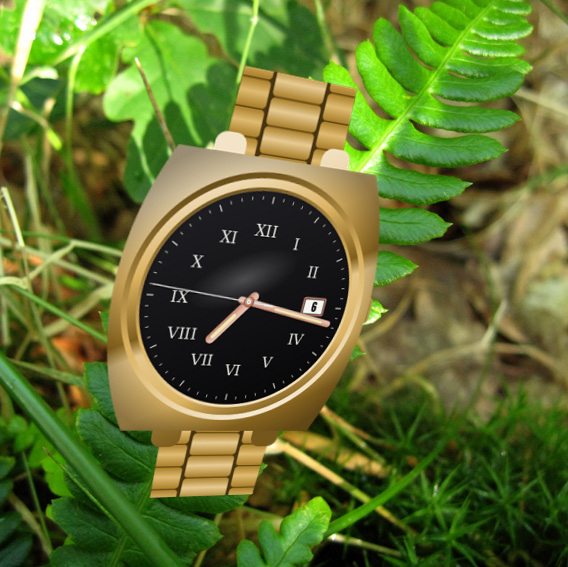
7.16.46
